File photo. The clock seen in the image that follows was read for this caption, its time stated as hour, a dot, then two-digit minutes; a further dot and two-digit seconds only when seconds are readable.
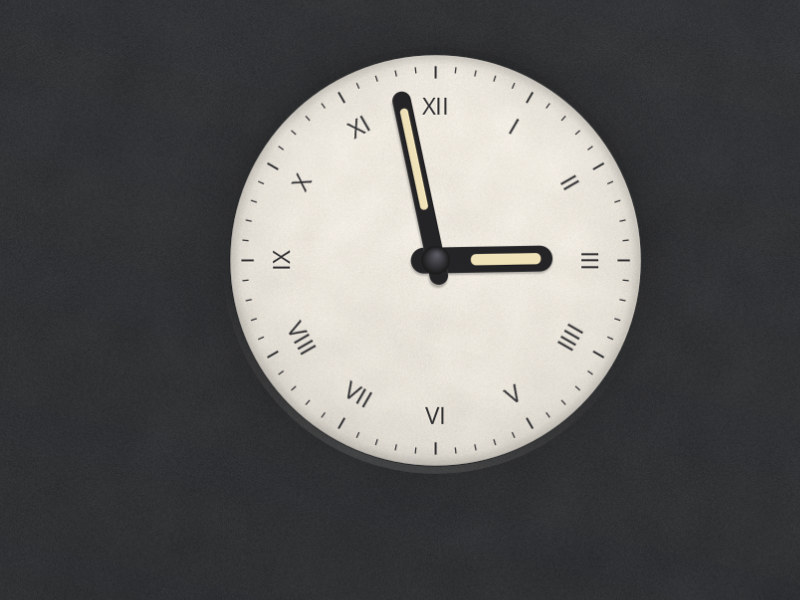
2.58
